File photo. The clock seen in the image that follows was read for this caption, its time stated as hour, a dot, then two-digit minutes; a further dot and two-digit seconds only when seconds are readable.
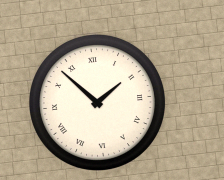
1.53
